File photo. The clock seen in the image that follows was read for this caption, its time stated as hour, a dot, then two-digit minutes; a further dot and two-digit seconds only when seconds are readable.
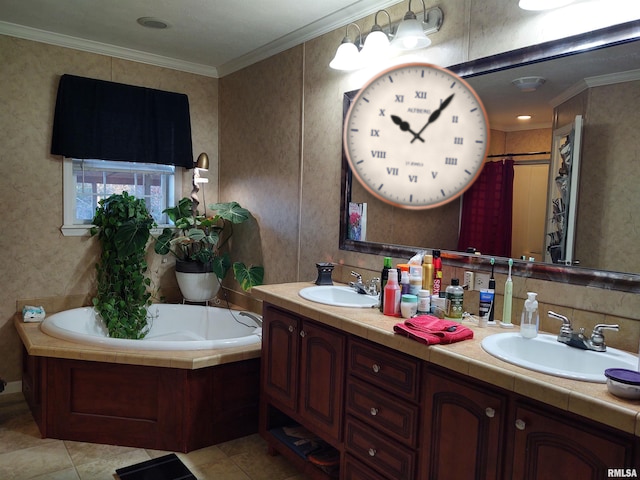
10.06
